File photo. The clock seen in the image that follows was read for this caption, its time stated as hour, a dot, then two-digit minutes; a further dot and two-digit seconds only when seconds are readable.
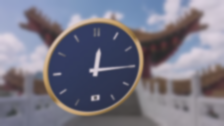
12.15
